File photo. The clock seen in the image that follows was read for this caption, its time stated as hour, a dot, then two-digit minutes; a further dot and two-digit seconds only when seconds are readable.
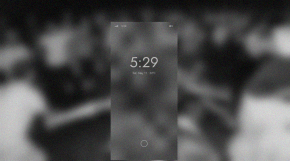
5.29
